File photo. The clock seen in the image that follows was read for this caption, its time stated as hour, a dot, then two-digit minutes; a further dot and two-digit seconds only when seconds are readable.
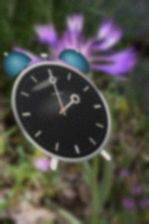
2.00
